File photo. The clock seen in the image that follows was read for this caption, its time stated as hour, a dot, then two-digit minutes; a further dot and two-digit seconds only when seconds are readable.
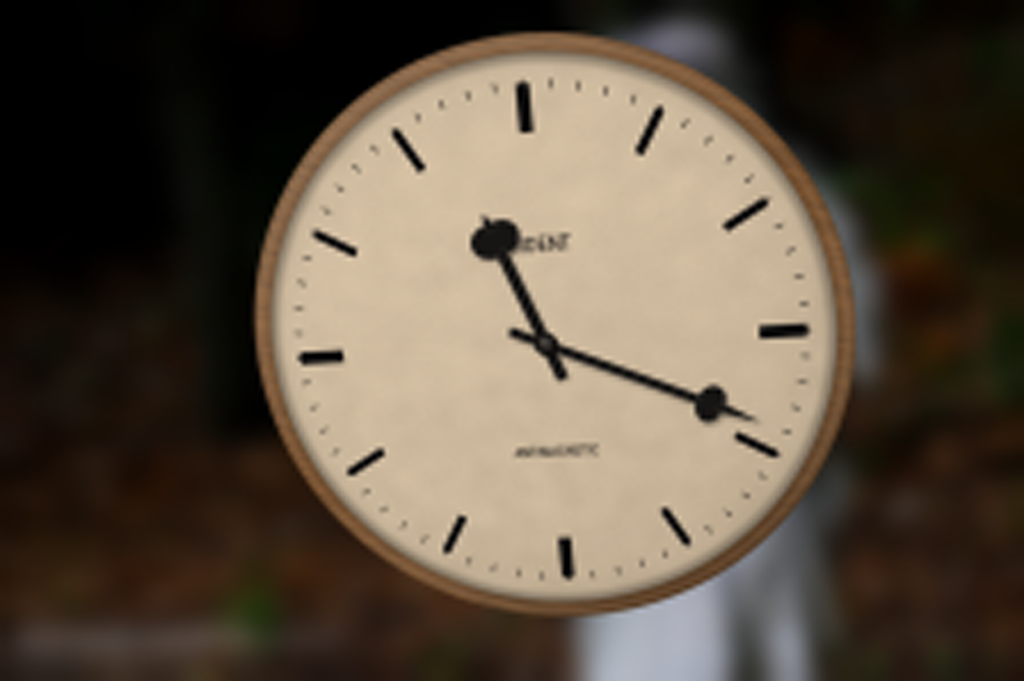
11.19
